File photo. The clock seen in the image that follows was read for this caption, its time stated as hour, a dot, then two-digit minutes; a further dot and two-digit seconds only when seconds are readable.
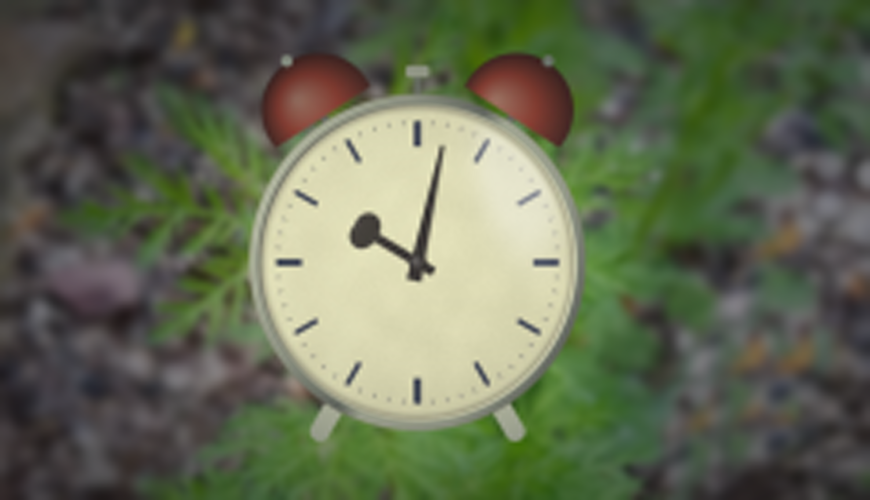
10.02
